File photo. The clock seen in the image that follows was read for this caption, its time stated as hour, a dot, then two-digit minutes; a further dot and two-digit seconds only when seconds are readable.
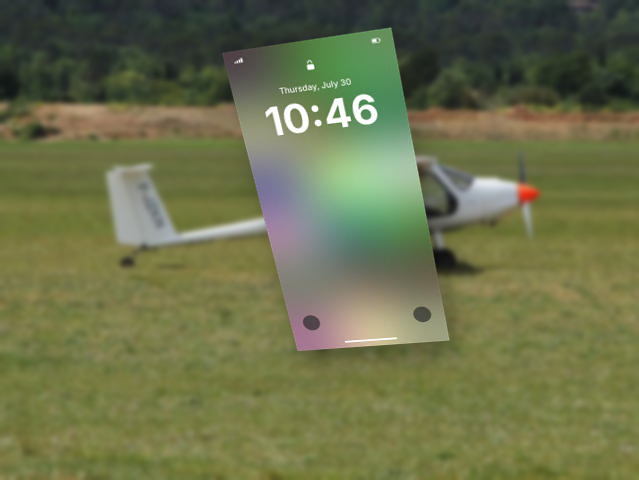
10.46
